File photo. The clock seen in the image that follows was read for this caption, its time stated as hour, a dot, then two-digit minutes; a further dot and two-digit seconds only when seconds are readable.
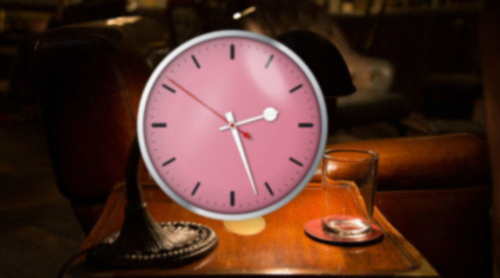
2.26.51
